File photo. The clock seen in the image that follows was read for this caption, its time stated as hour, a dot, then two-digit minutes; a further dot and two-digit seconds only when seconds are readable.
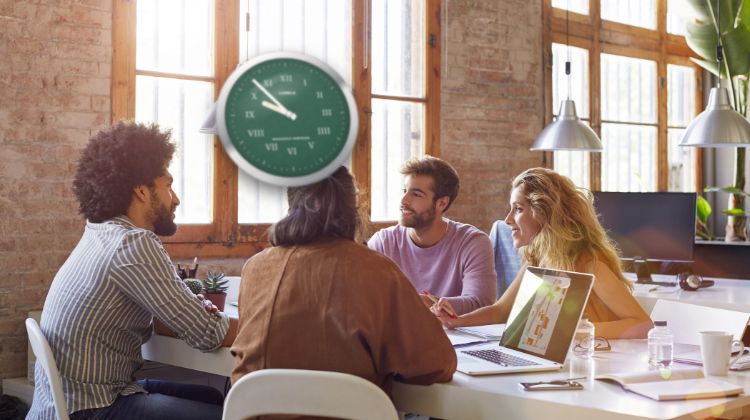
9.53
